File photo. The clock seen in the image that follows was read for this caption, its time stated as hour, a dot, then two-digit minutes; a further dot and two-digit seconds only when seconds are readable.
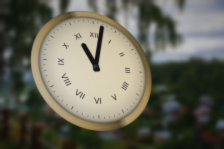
11.02
